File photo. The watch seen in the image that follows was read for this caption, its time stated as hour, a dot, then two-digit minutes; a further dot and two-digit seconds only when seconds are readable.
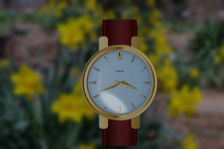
3.41
